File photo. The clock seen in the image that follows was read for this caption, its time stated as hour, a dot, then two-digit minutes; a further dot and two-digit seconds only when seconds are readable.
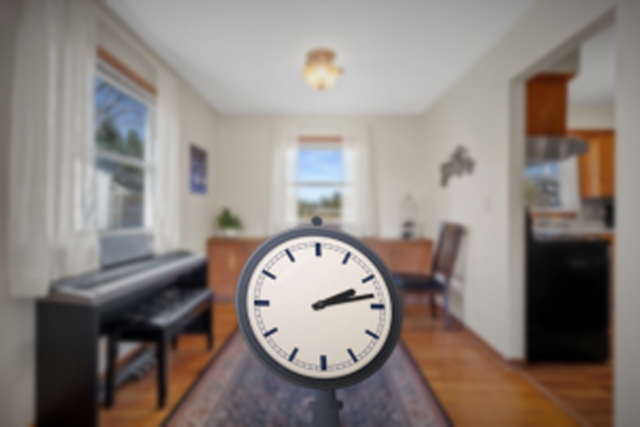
2.13
